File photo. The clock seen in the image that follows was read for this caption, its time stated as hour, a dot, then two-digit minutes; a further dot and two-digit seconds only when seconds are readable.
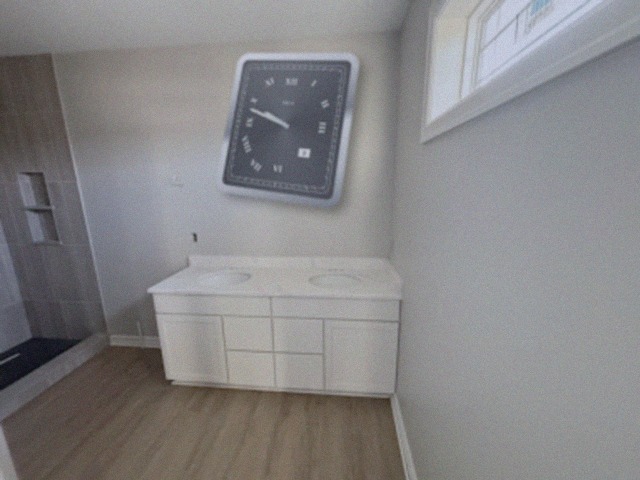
9.48
